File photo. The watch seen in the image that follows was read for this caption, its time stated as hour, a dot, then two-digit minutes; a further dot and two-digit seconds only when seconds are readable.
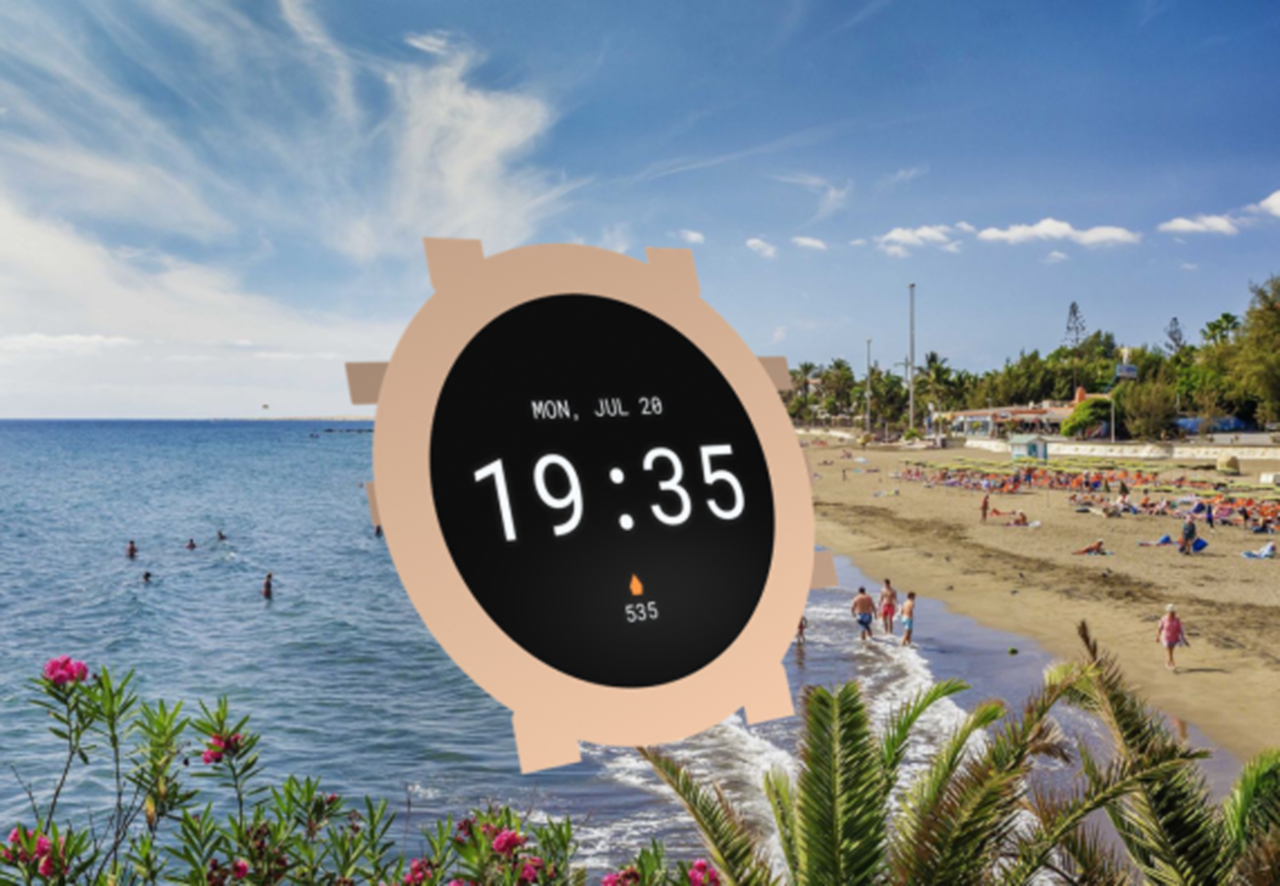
19.35
